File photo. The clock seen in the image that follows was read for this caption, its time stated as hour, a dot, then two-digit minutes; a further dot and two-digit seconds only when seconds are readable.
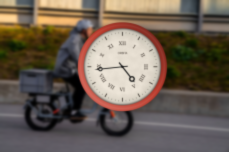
4.44
